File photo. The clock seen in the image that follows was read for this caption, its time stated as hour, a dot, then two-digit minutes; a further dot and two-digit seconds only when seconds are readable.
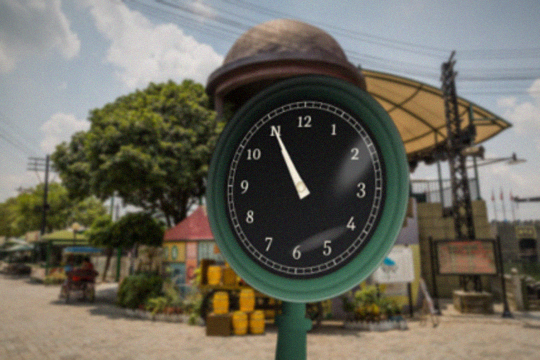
10.55
